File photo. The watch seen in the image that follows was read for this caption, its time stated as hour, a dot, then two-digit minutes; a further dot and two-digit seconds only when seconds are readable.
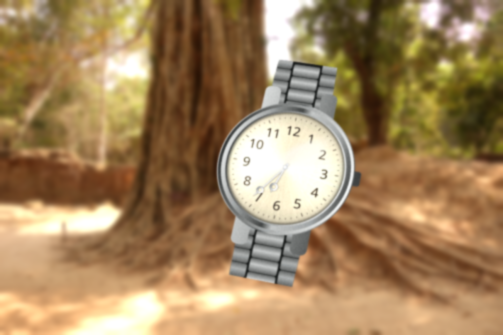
6.36
